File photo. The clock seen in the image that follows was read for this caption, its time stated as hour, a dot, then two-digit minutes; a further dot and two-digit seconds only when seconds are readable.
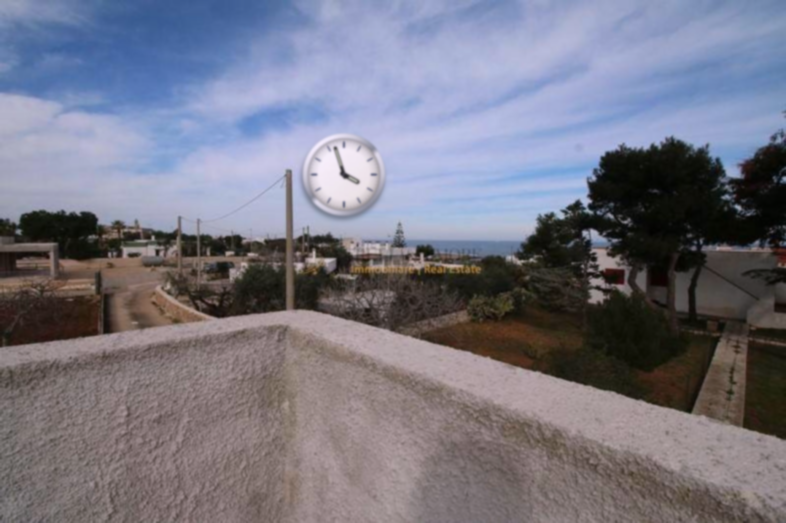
3.57
